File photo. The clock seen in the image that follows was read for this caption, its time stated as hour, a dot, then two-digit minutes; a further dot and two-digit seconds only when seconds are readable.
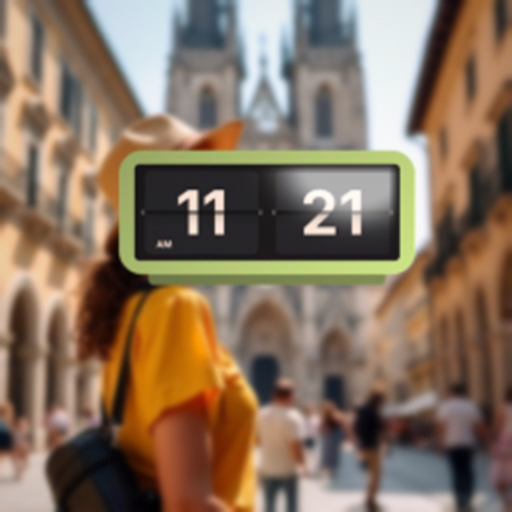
11.21
